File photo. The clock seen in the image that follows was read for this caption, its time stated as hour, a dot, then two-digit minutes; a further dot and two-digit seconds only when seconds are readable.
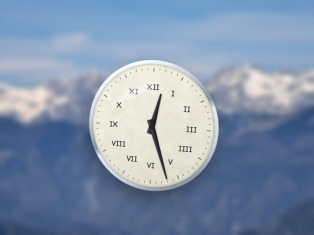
12.27
